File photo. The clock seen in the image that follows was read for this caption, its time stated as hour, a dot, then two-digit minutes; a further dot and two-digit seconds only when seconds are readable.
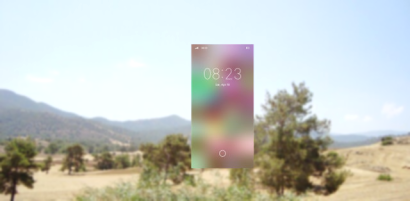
8.23
